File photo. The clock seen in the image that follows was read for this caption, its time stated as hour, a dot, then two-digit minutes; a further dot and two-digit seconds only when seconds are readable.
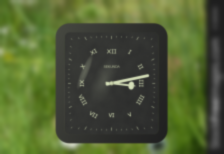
3.13
